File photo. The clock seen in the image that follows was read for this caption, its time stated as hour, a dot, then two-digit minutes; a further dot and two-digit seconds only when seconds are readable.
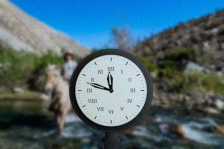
11.48
